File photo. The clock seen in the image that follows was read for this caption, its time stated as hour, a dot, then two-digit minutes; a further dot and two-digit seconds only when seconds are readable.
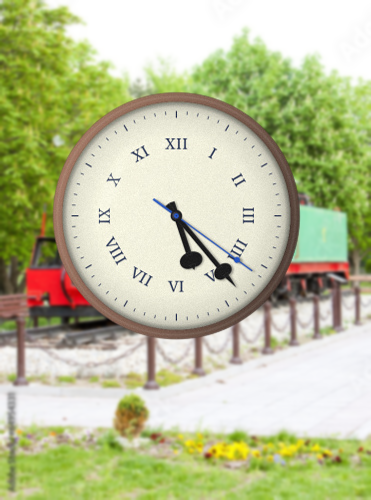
5.23.21
